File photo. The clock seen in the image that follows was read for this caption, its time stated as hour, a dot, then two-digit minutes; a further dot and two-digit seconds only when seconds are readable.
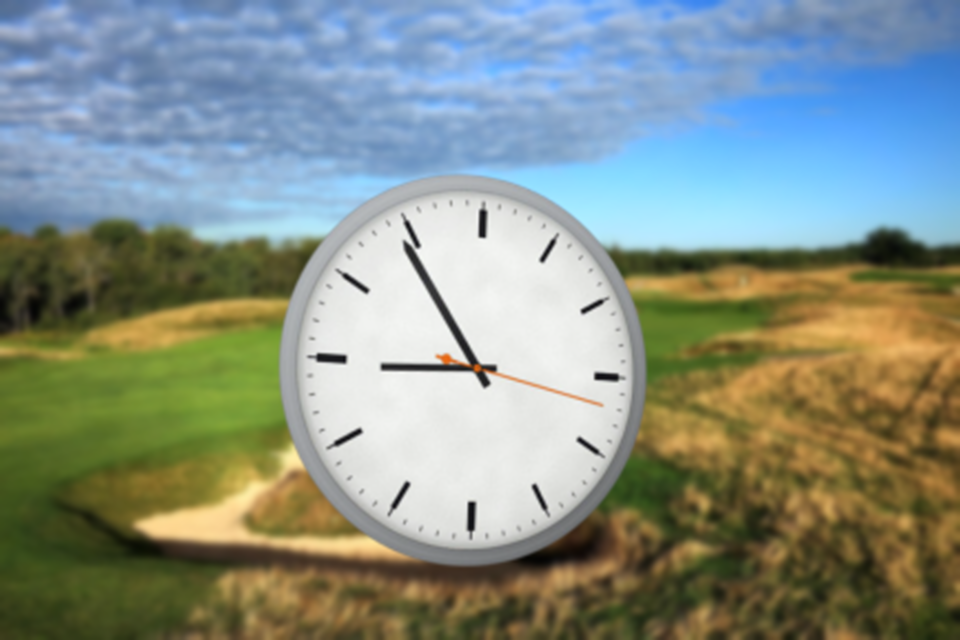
8.54.17
